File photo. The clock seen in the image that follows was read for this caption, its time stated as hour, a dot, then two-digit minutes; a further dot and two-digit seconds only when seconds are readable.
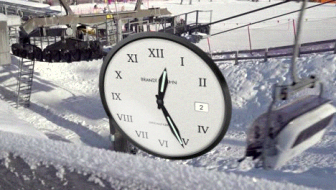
12.26
